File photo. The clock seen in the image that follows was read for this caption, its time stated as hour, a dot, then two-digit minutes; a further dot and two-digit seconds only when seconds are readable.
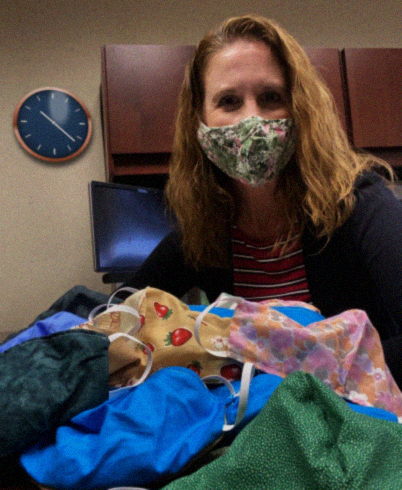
10.22
